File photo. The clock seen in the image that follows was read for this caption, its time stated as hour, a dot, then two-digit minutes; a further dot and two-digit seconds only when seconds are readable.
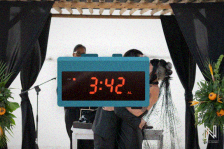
3.42
